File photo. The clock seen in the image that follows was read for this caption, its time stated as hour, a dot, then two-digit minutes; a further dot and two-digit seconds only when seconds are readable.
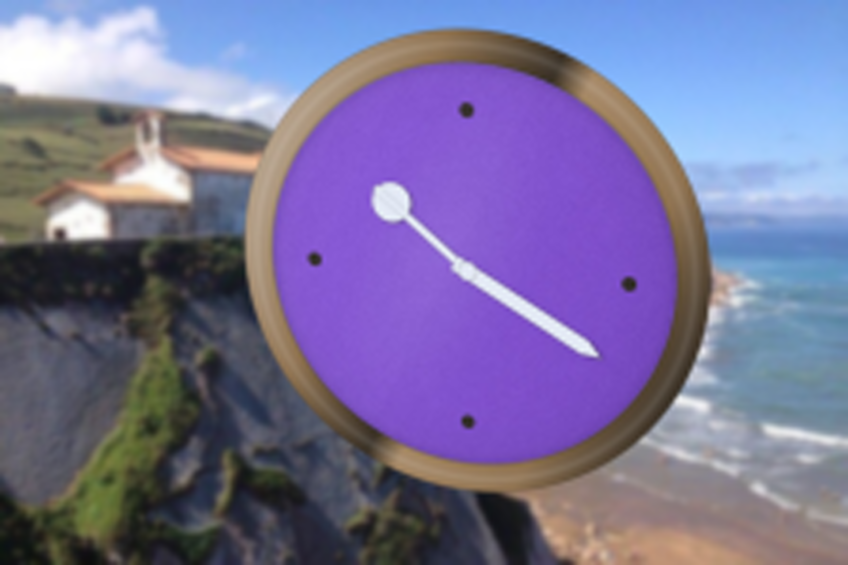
10.20
